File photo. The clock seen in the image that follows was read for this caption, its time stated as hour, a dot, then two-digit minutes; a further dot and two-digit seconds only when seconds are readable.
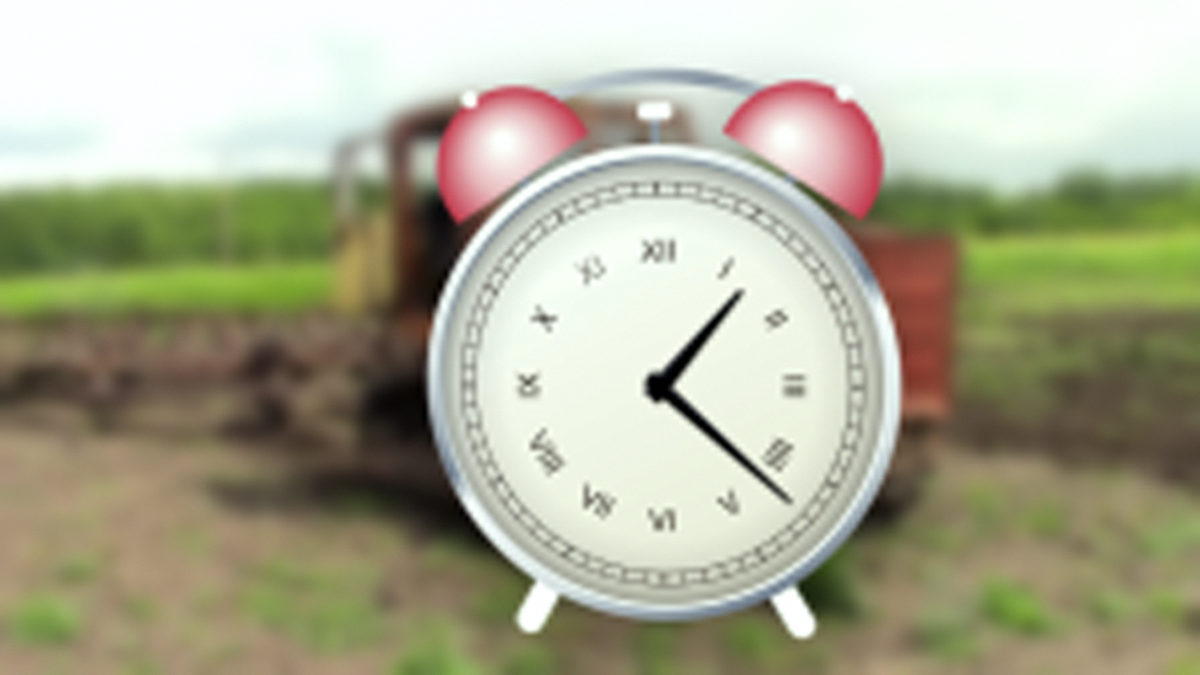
1.22
